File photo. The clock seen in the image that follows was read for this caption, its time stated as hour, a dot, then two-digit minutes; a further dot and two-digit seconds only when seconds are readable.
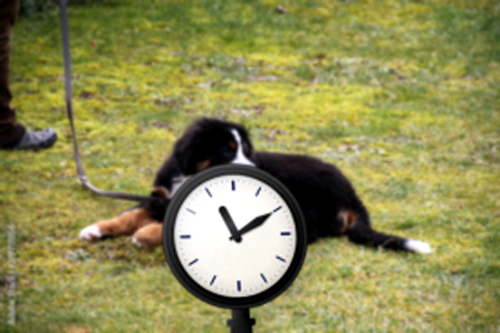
11.10
